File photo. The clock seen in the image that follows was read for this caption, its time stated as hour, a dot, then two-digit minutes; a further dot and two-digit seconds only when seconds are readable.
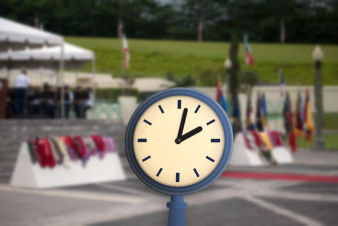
2.02
